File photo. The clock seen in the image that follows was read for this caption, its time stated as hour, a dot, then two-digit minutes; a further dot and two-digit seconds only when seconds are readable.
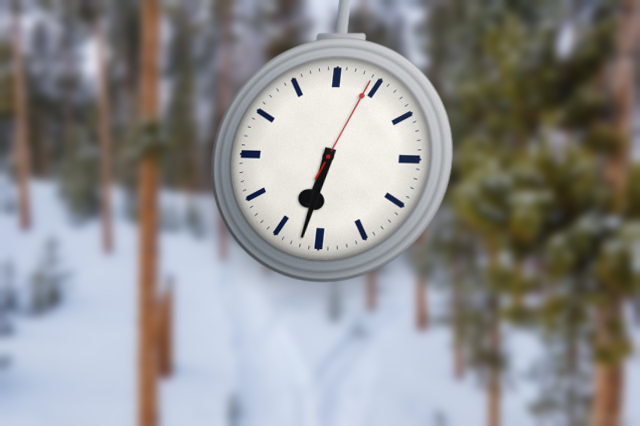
6.32.04
